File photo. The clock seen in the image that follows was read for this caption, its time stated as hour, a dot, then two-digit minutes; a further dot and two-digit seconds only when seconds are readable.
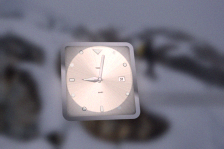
9.02
